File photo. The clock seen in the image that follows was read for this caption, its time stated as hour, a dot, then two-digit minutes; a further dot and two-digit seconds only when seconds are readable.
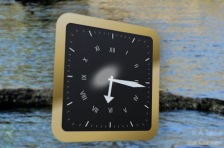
6.16
